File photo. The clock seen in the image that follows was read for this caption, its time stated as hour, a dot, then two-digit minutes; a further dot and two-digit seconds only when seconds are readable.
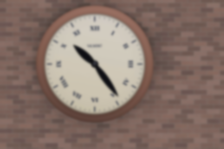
10.24
